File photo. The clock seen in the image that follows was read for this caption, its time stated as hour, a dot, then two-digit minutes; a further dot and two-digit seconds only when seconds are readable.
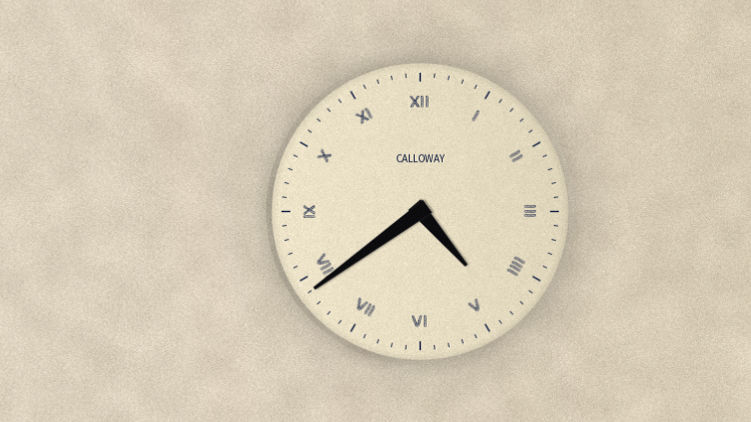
4.39
